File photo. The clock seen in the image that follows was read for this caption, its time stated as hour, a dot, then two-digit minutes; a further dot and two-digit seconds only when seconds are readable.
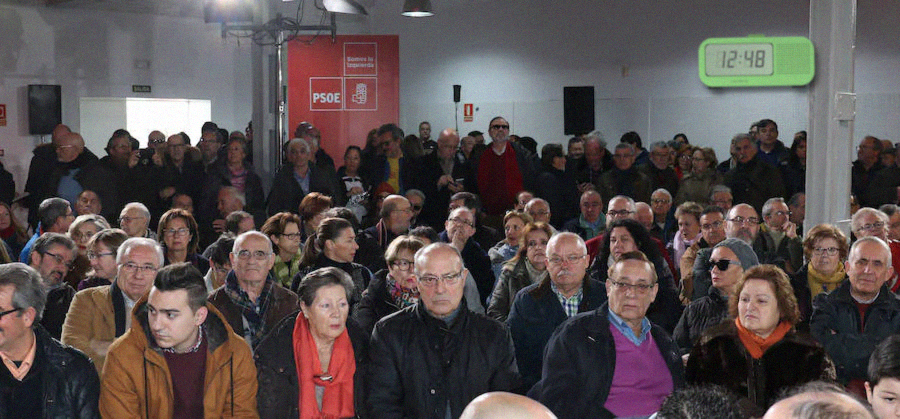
12.48
